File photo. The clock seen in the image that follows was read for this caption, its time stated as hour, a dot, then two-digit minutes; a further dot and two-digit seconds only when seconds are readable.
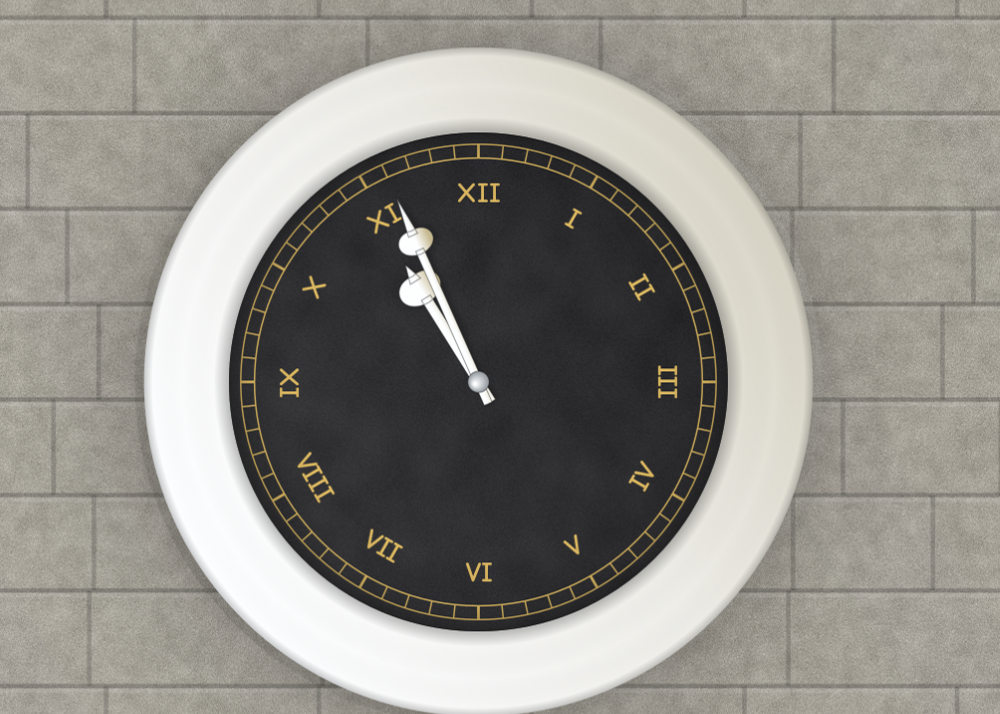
10.56
